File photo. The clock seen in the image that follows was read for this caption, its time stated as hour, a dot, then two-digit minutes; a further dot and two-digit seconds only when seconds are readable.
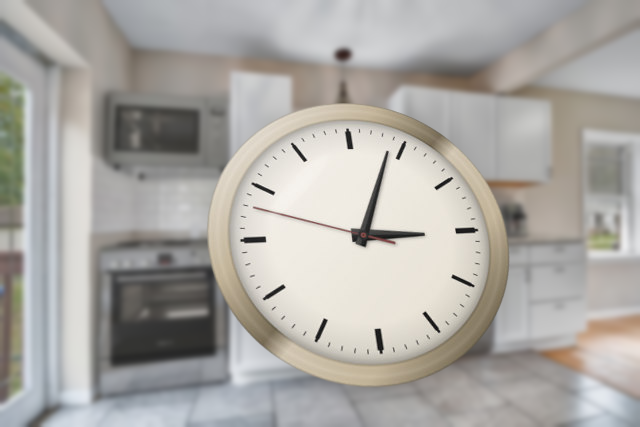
3.03.48
